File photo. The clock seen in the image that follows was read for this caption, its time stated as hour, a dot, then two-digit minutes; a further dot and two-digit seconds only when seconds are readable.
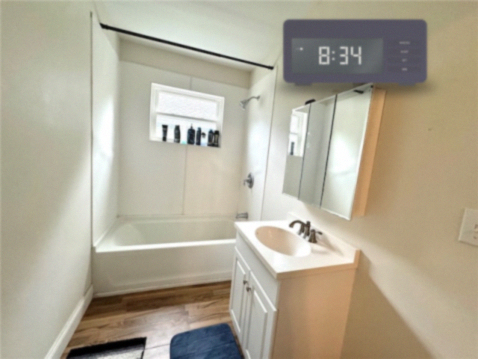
8.34
